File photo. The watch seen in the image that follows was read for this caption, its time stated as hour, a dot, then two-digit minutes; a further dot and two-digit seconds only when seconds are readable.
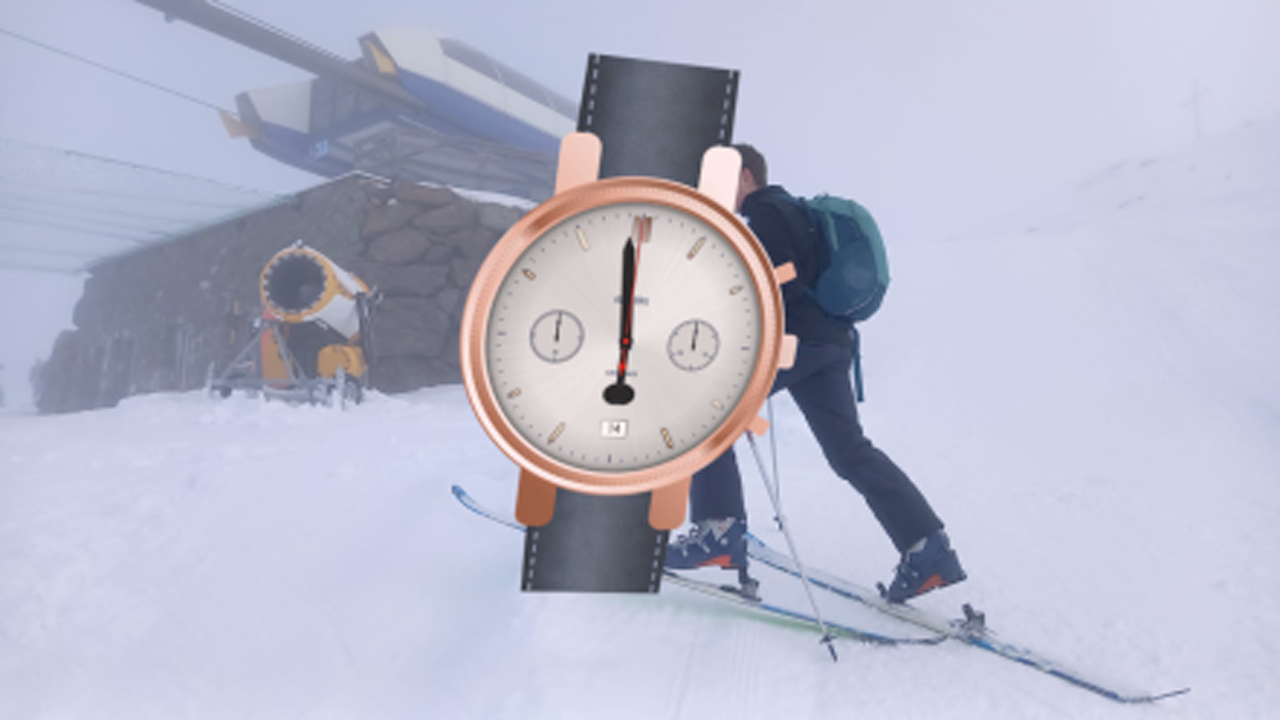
5.59
